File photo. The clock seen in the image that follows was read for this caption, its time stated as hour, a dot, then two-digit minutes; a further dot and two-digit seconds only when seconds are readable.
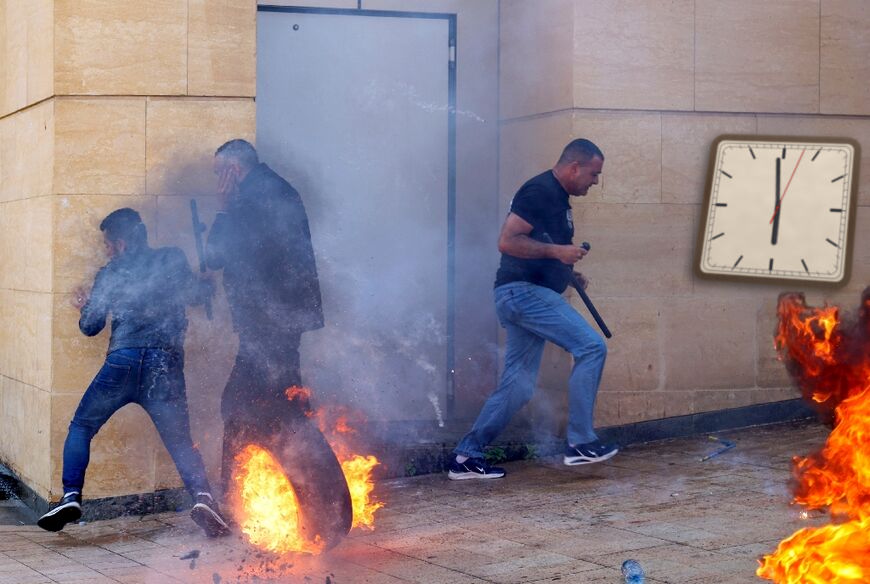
5.59.03
